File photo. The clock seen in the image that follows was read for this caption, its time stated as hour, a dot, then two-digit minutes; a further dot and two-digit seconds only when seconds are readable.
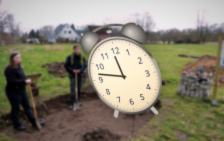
11.47
